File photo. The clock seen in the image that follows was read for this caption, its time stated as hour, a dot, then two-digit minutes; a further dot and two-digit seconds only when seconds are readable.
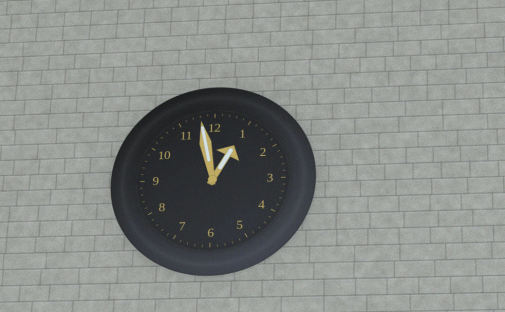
12.58
